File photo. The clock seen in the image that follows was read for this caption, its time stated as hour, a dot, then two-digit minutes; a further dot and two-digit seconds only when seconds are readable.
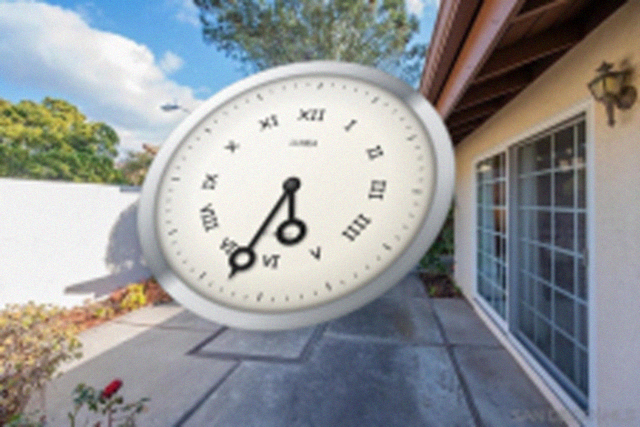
5.33
